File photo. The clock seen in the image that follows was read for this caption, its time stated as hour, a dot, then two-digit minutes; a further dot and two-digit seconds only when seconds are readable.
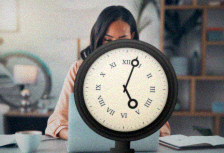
5.03
